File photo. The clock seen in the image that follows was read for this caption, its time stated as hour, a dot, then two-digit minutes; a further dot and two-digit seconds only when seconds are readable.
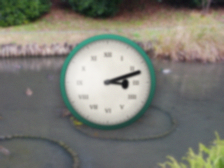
3.12
